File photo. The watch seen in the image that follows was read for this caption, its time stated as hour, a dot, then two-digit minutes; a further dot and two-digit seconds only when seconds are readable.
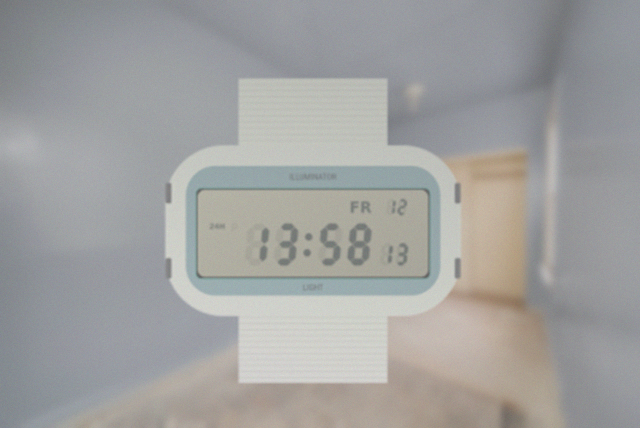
13.58.13
